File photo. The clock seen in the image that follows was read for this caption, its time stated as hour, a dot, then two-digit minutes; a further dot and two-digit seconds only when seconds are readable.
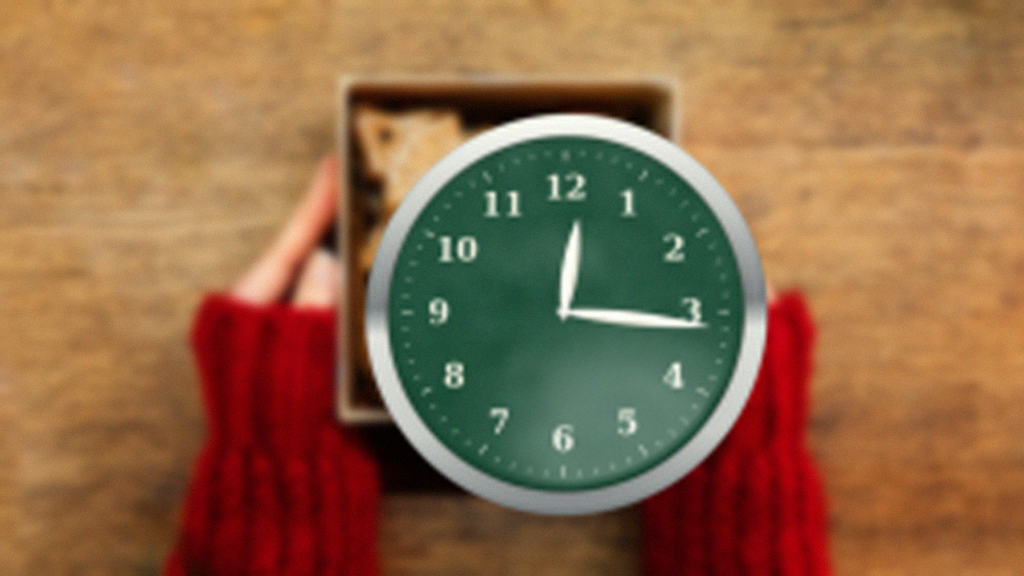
12.16
